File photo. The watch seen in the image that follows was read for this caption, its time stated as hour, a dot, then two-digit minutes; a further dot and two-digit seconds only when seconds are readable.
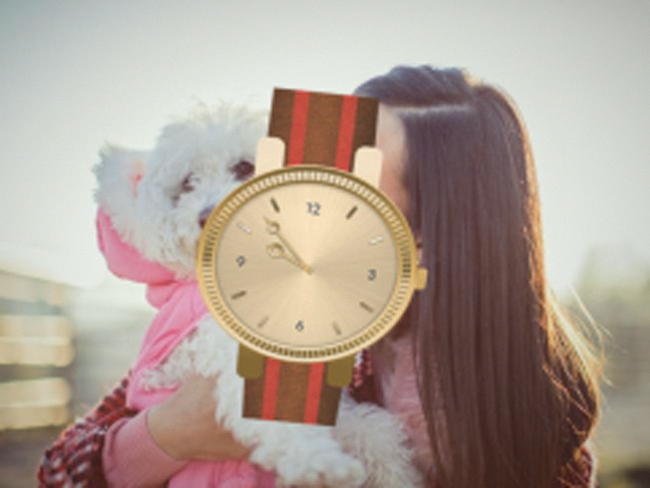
9.53
